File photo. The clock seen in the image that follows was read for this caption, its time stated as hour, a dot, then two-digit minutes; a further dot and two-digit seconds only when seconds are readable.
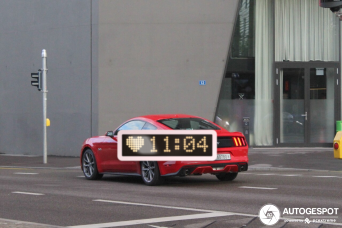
11.04
